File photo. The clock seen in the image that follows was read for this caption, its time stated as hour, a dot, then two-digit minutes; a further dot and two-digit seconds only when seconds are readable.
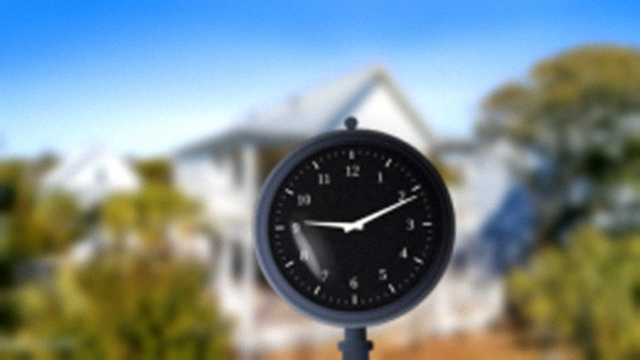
9.11
